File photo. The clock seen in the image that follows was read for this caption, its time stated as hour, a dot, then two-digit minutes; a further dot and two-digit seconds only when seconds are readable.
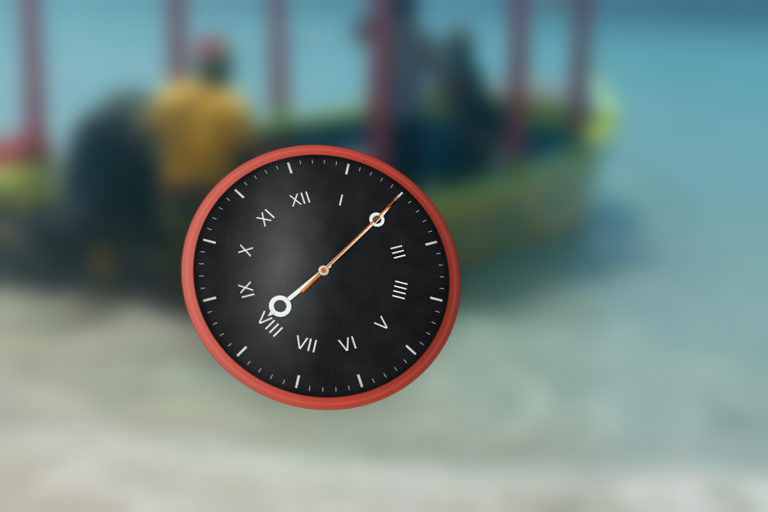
8.10.10
